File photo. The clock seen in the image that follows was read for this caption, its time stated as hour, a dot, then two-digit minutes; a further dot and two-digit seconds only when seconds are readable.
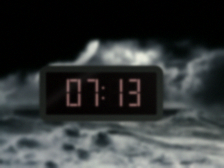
7.13
